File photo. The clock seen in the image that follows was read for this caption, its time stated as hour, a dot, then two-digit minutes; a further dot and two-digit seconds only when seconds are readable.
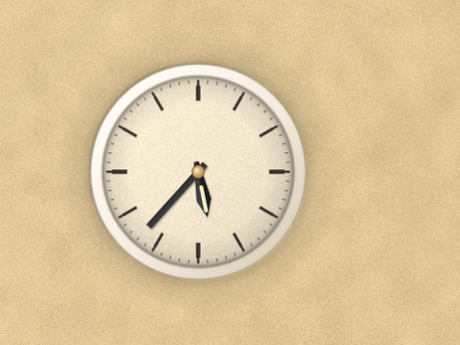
5.37
